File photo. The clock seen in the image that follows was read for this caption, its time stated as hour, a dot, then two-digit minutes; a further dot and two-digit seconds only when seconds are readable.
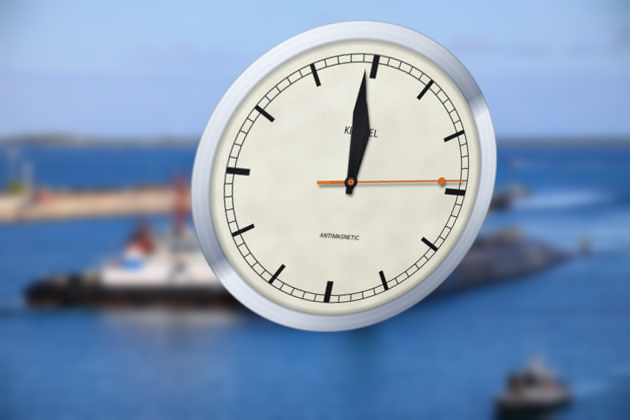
11.59.14
